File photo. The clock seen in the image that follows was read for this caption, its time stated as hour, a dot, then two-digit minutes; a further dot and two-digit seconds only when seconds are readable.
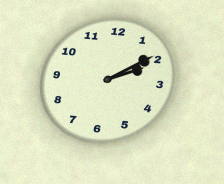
2.09
